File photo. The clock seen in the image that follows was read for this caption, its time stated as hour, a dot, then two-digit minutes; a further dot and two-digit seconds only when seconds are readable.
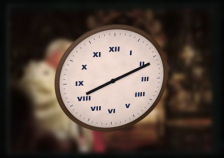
8.11
